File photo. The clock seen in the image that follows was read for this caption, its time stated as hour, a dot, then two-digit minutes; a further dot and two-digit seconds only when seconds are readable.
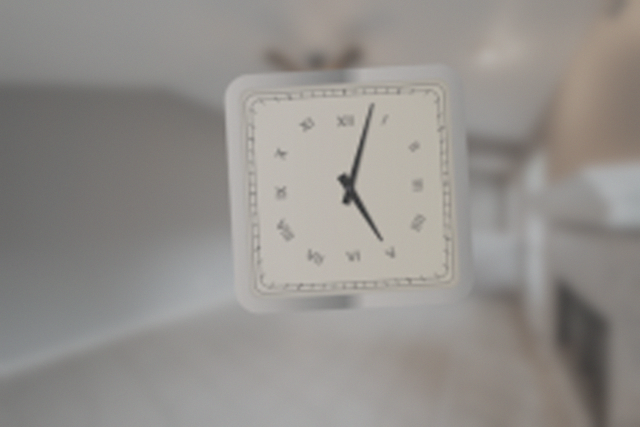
5.03
